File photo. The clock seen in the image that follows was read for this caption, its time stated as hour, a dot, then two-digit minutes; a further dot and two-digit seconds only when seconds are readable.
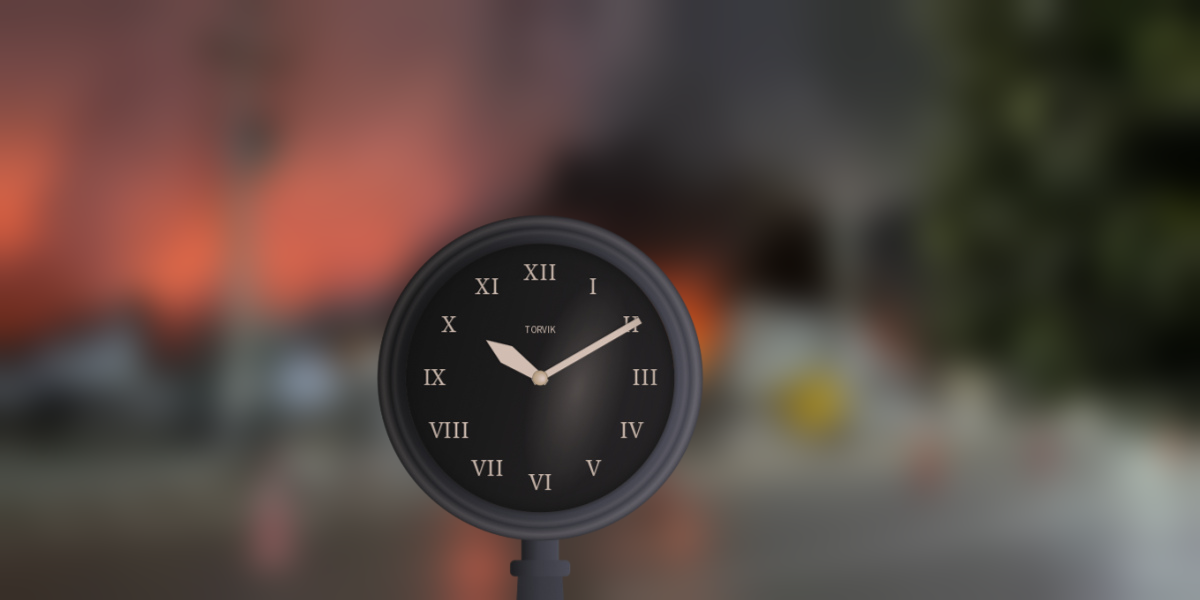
10.10
